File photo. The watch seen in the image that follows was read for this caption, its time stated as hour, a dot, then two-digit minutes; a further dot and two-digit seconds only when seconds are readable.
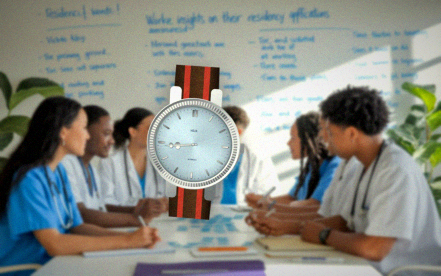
8.44
